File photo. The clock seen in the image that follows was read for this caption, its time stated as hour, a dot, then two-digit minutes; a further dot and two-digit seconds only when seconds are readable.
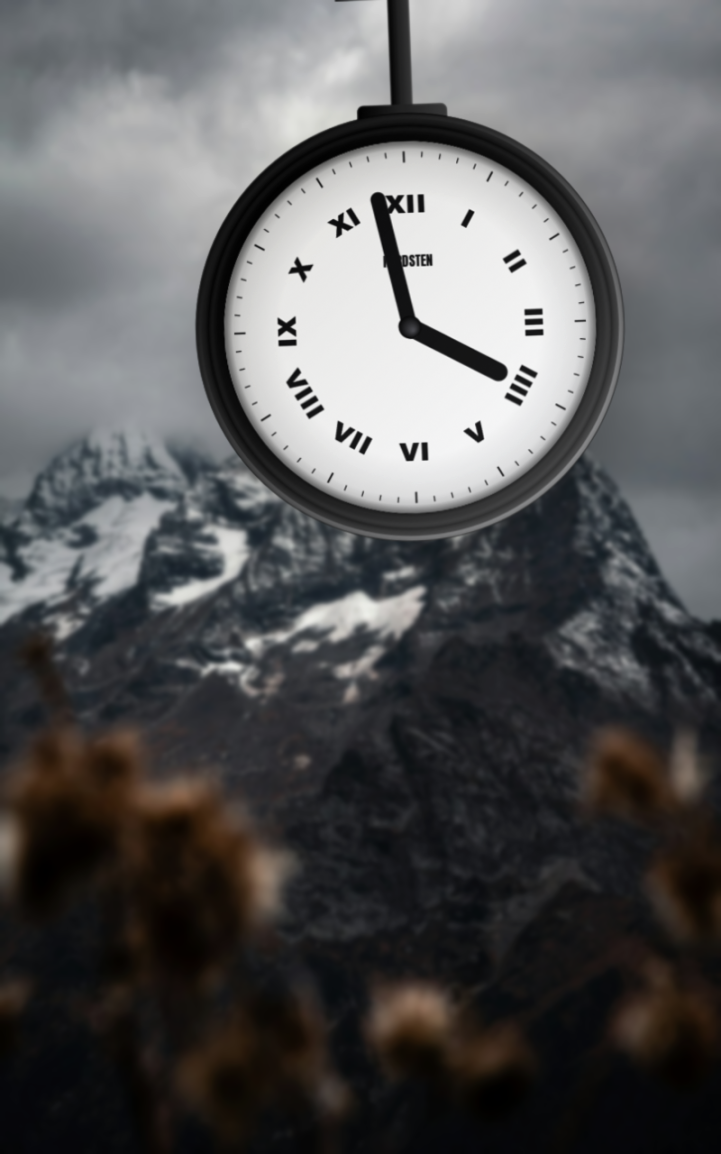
3.58
